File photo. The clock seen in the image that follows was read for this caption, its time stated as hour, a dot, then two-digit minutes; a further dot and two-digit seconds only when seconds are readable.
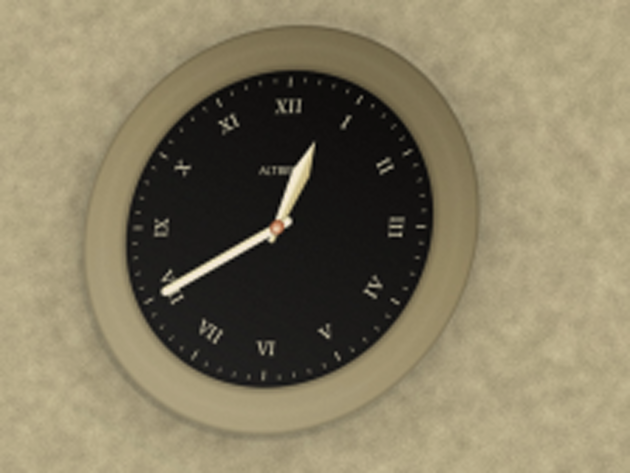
12.40
